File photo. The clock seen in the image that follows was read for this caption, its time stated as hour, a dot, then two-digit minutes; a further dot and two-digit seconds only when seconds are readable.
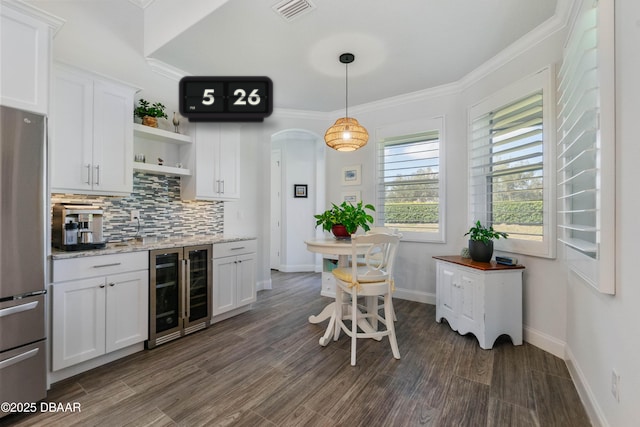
5.26
